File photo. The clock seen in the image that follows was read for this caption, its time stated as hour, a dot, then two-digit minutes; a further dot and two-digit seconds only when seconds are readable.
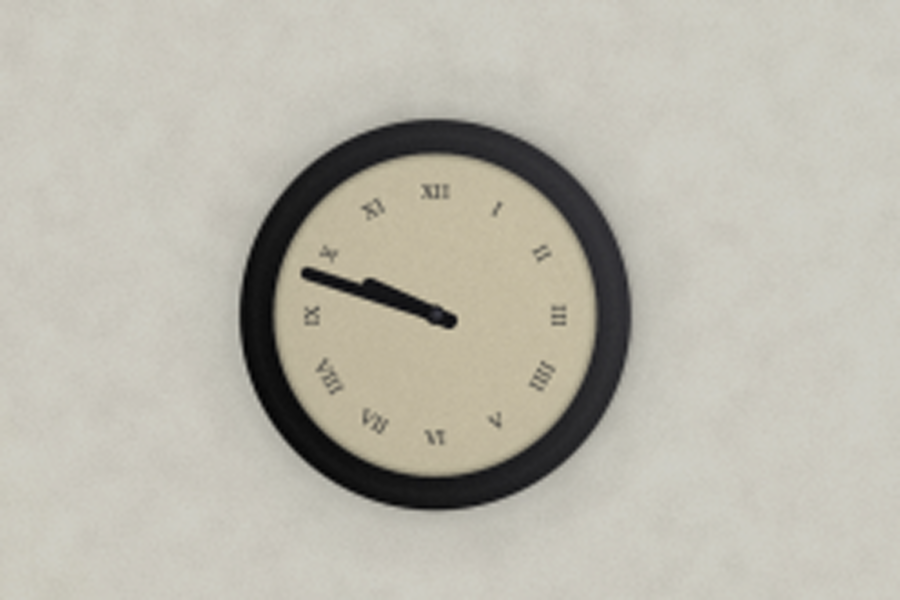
9.48
